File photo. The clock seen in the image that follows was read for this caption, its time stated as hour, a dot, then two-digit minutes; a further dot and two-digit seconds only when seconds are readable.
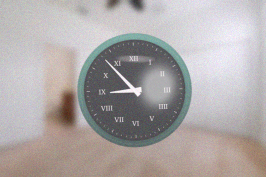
8.53
